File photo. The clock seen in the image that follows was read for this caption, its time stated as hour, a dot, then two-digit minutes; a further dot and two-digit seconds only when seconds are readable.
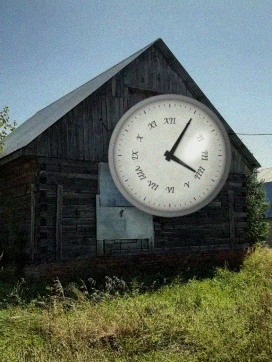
4.05
